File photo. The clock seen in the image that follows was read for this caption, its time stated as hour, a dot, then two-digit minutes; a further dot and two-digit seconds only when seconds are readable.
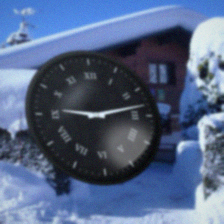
9.13
